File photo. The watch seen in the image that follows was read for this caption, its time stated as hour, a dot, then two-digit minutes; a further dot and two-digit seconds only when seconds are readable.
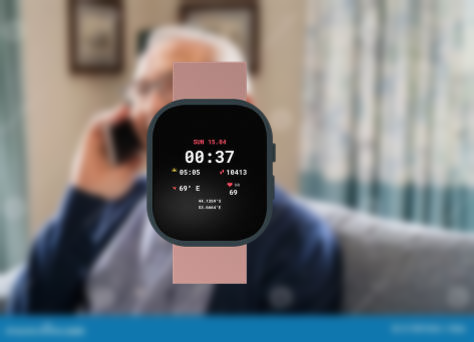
0.37
